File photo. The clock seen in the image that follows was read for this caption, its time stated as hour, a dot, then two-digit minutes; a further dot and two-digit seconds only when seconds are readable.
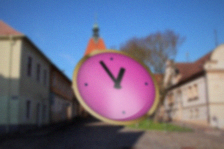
12.56
